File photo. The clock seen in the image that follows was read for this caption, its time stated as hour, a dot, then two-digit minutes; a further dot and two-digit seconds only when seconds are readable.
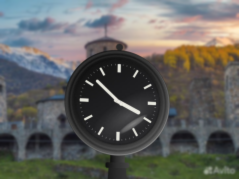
3.52
